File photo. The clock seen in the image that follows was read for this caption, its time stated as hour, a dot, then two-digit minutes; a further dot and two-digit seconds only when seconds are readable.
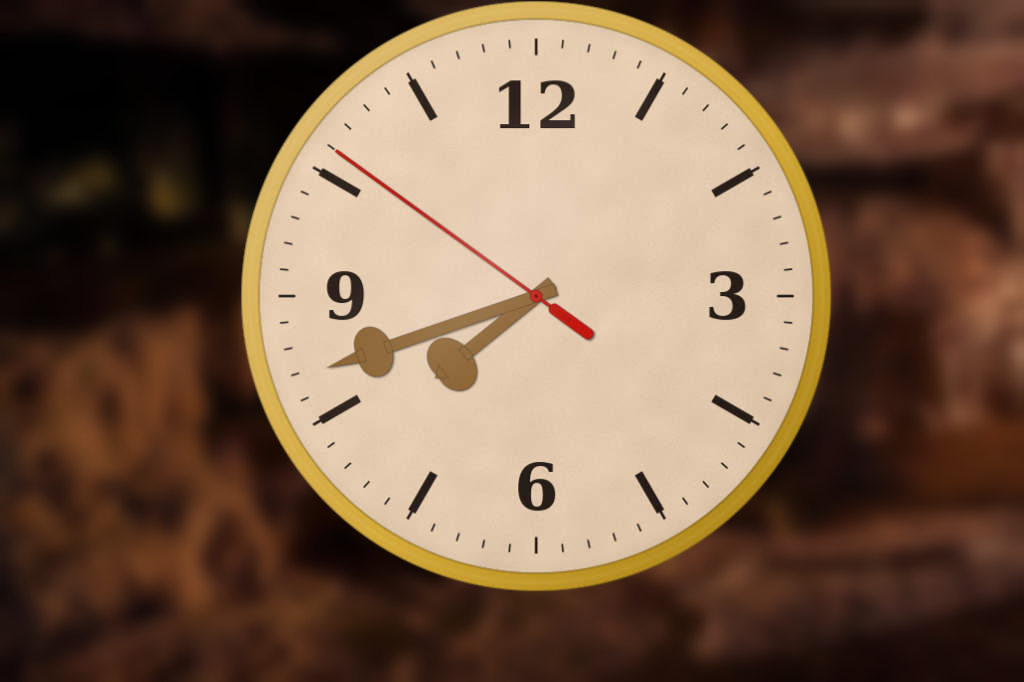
7.41.51
